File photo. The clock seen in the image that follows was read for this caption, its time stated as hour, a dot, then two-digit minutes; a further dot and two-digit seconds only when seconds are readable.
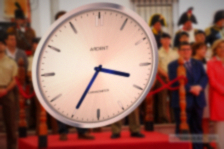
3.35
